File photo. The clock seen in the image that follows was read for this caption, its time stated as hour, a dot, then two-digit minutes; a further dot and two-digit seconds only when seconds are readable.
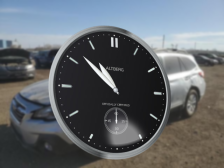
10.52
